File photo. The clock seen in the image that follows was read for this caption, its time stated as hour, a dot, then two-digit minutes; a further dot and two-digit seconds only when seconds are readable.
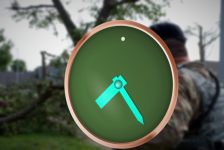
7.23
